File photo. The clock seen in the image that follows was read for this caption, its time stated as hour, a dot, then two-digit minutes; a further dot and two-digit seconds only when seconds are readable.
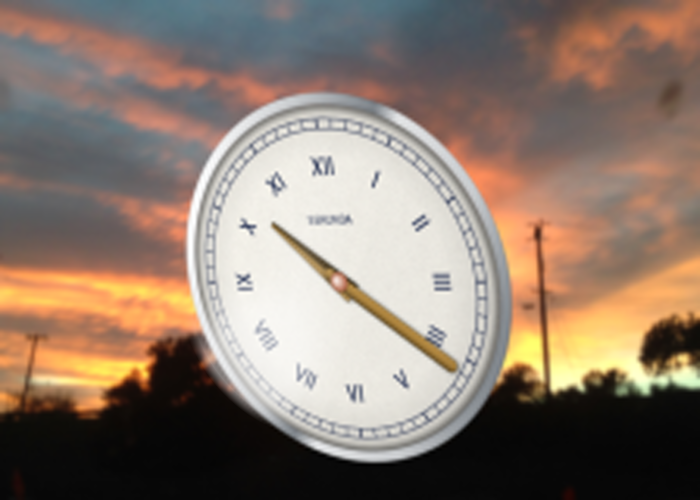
10.21
